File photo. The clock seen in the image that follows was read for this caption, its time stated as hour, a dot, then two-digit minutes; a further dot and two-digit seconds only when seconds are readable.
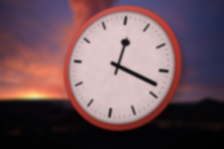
12.18
